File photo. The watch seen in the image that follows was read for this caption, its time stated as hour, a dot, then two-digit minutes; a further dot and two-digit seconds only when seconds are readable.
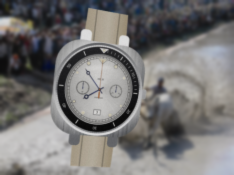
7.53
